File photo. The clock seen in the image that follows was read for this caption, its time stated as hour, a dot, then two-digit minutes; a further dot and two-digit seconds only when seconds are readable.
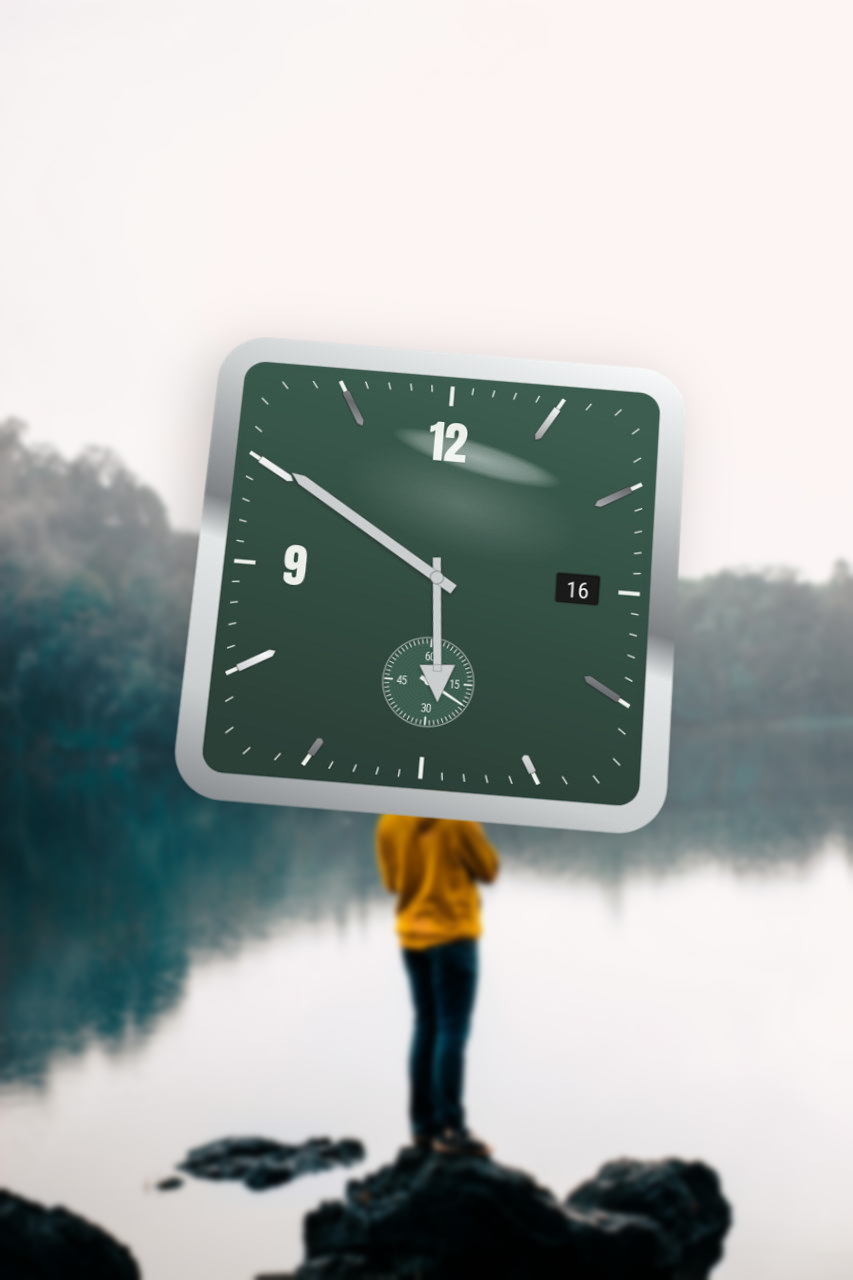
5.50.20
